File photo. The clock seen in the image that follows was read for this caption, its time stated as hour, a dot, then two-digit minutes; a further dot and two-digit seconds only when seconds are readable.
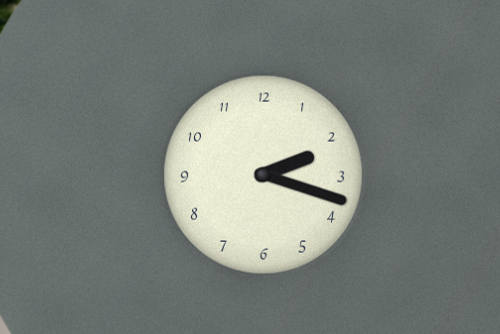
2.18
